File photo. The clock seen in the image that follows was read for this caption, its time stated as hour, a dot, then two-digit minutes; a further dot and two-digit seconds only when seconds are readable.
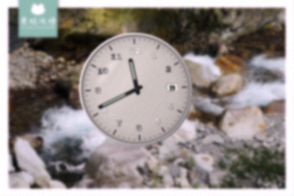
11.41
